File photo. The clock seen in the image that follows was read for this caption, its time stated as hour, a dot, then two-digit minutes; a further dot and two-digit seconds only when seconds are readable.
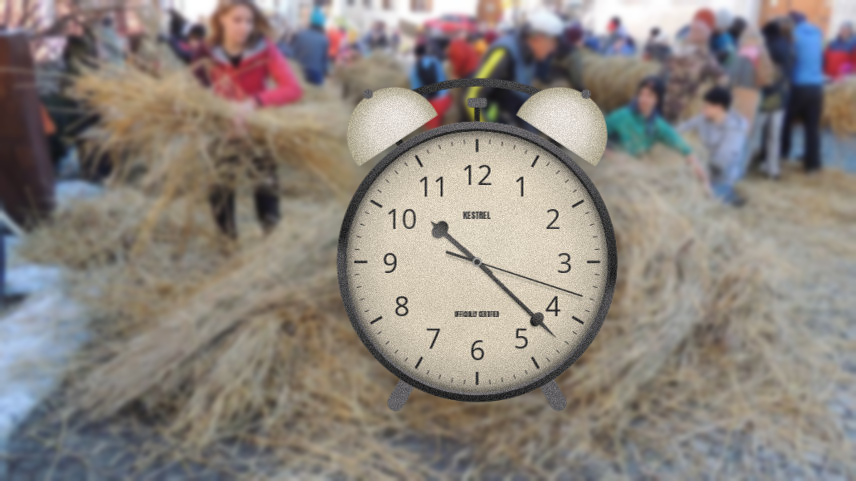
10.22.18
